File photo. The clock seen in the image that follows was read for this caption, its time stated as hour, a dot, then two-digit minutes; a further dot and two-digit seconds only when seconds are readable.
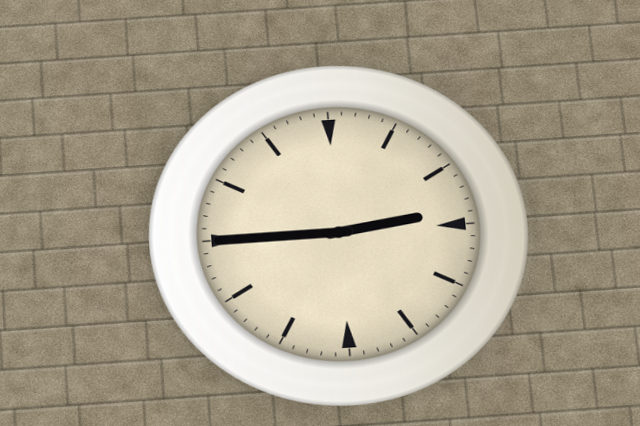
2.45
